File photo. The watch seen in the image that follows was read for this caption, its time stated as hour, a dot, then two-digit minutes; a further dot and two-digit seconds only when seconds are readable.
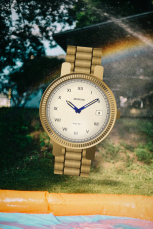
10.09
